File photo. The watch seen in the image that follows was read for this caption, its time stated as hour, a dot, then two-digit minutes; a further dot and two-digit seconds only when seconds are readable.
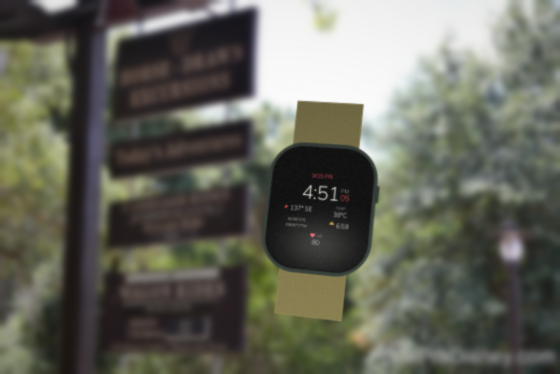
4.51
